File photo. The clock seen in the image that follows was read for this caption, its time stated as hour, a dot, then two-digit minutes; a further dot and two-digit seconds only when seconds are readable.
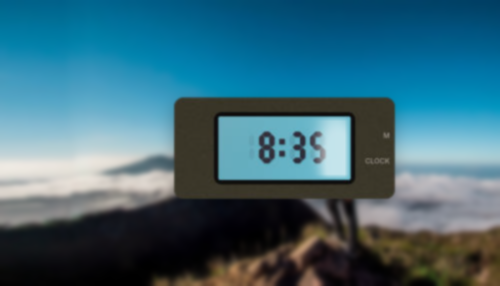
8.35
